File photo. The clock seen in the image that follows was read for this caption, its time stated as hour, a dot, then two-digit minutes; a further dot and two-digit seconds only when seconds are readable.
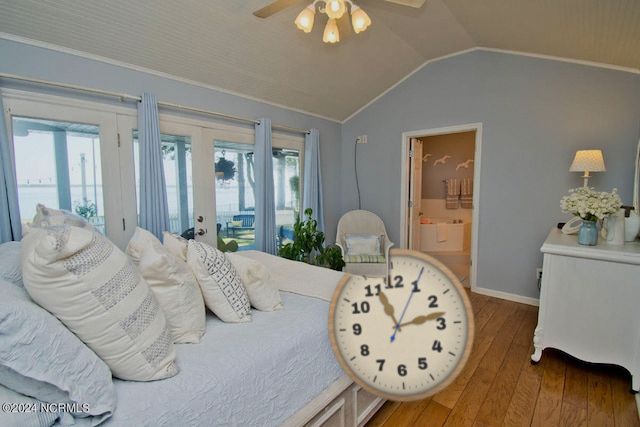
11.13.05
